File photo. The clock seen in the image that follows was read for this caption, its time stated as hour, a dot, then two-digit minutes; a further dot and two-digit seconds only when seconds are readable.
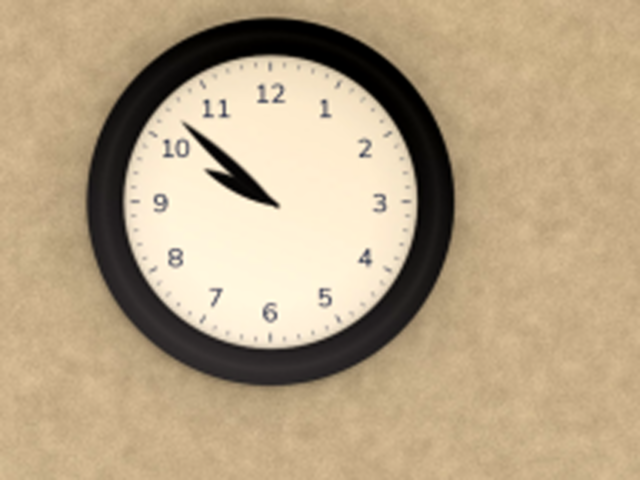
9.52
